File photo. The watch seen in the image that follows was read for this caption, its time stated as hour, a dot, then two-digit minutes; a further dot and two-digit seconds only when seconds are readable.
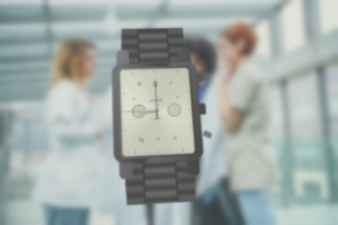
8.45
